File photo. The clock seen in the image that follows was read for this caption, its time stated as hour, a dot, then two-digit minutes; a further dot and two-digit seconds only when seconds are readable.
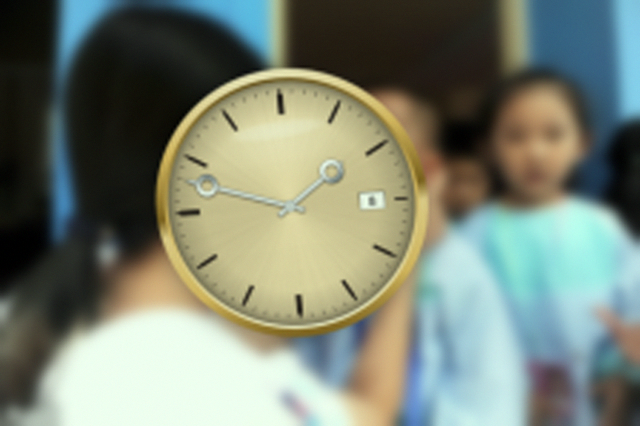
1.48
